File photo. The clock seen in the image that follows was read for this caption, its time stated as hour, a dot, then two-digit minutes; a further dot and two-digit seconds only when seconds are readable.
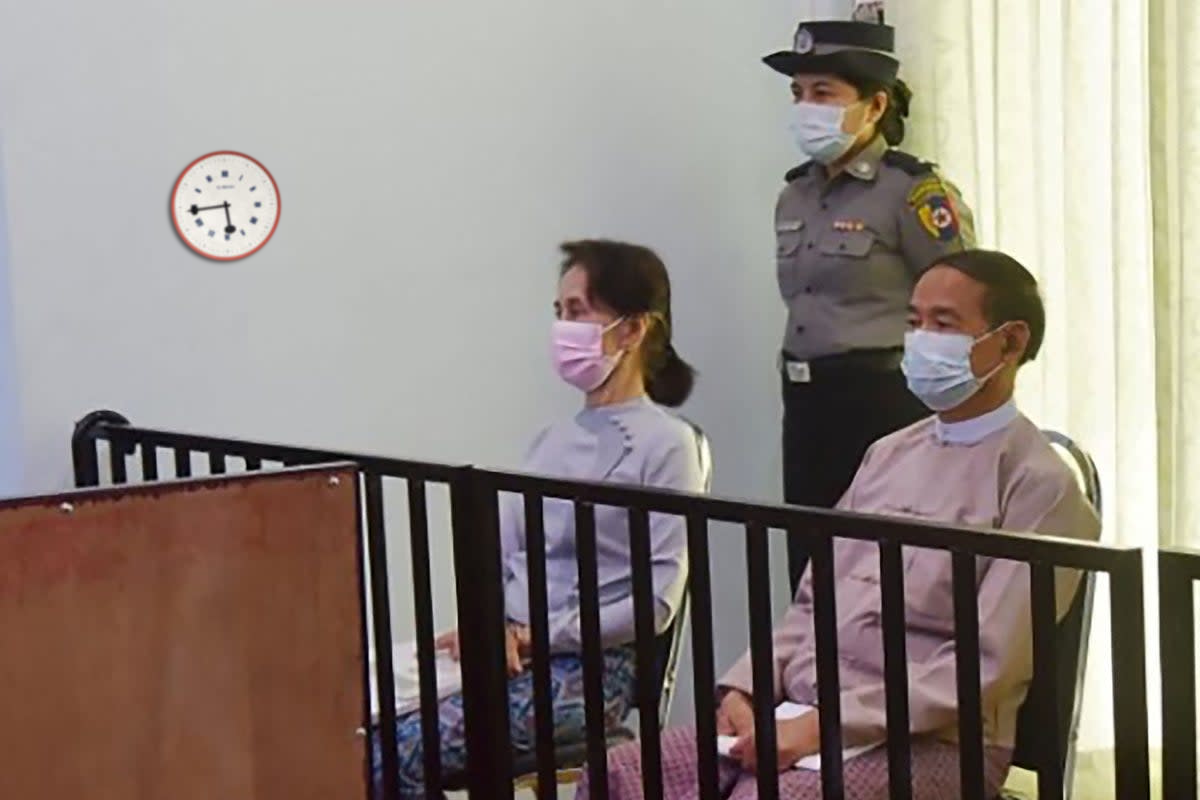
5.44
